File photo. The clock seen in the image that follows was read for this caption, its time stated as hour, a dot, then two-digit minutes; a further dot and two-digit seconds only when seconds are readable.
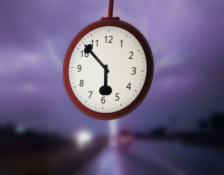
5.52
